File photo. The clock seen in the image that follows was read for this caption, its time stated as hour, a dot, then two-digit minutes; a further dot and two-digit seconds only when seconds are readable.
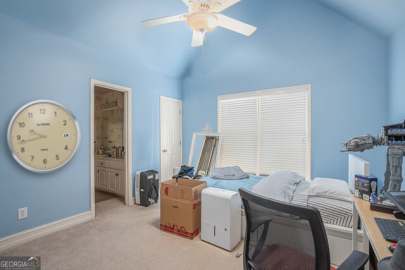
9.43
